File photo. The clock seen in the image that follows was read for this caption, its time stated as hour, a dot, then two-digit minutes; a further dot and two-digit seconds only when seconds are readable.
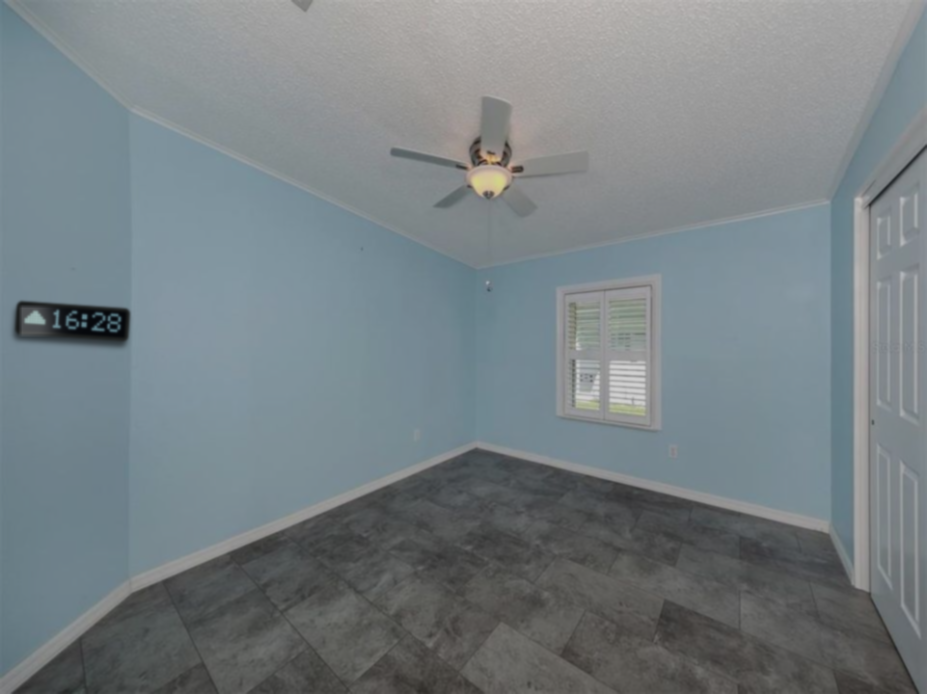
16.28
